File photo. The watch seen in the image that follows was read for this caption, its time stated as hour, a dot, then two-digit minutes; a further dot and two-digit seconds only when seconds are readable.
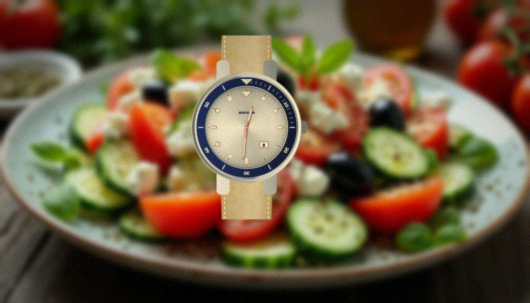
12.31
